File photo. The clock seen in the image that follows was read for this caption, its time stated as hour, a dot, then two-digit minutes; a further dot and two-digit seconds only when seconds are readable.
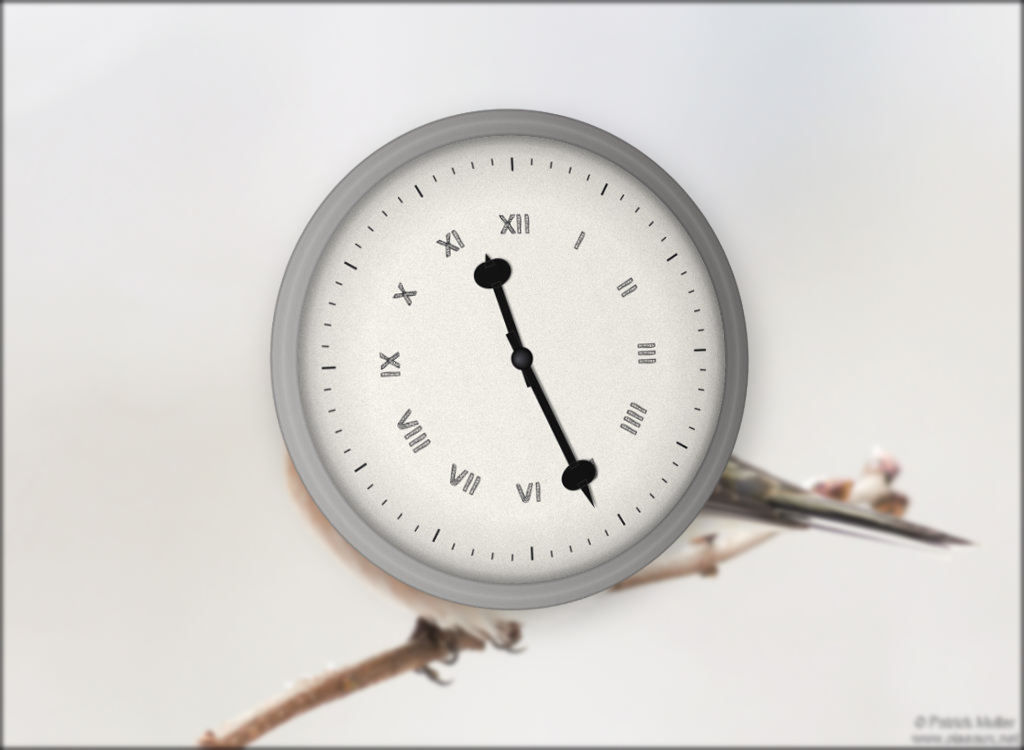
11.26
